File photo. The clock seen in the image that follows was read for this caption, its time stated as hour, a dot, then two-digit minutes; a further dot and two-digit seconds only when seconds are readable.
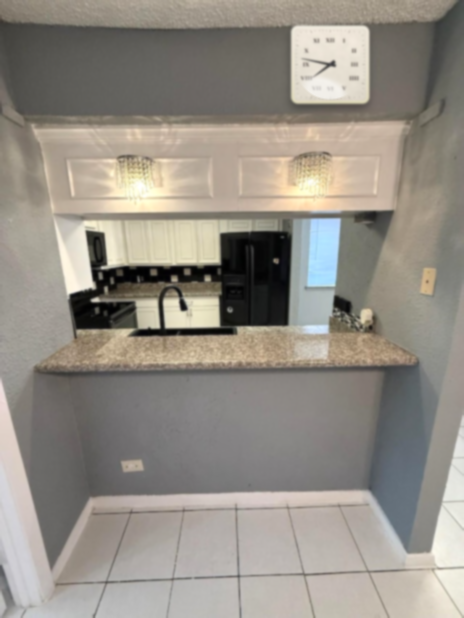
7.47
